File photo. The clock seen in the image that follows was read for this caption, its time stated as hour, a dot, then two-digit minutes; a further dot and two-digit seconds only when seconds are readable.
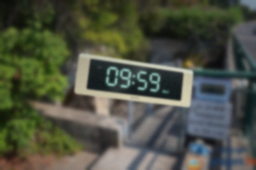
9.59
